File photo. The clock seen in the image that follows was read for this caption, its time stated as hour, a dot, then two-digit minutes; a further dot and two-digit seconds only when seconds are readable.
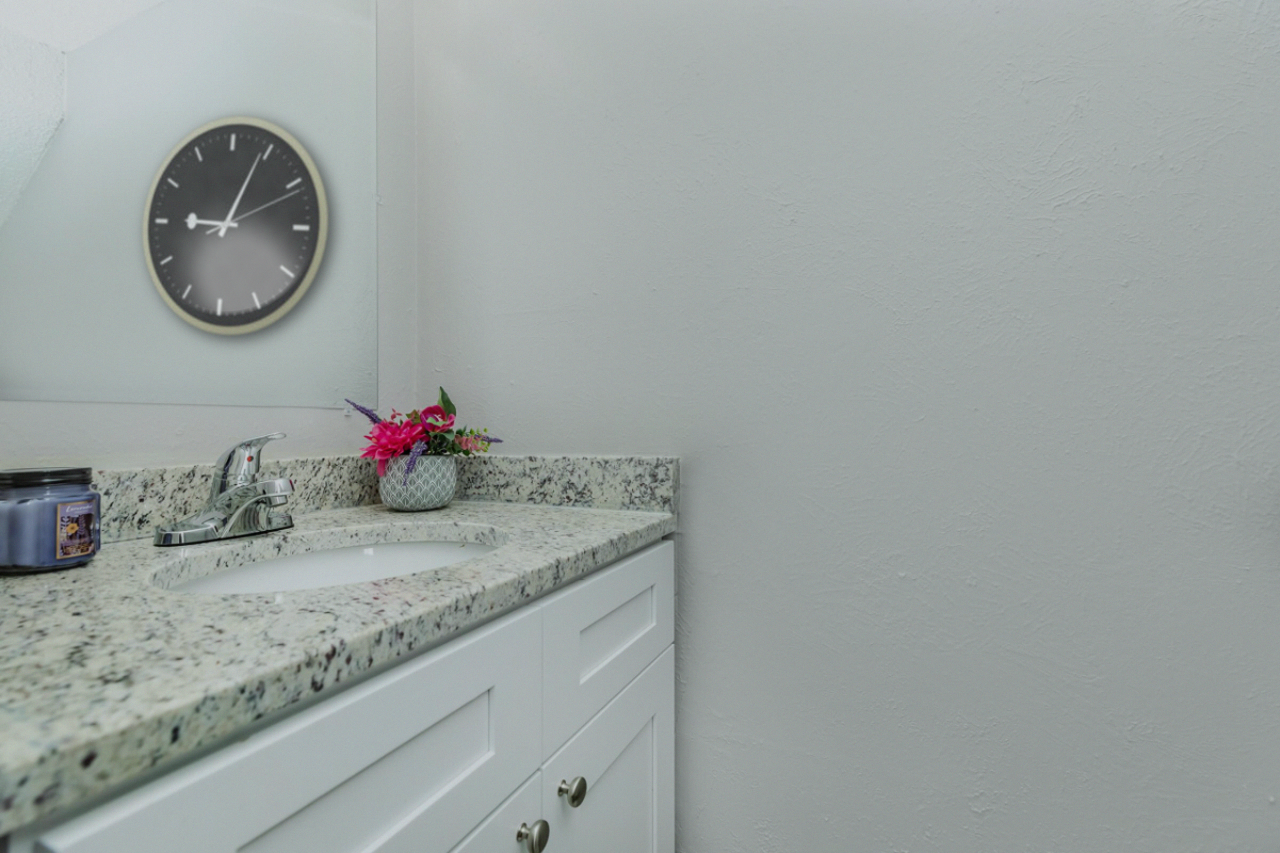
9.04.11
